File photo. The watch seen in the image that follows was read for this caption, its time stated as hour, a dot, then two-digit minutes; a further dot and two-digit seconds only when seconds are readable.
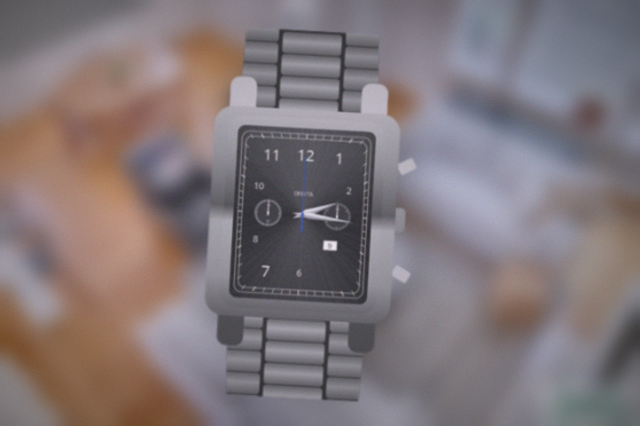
2.16
